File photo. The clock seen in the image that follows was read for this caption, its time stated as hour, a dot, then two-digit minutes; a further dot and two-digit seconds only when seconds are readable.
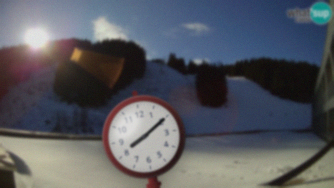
8.10
